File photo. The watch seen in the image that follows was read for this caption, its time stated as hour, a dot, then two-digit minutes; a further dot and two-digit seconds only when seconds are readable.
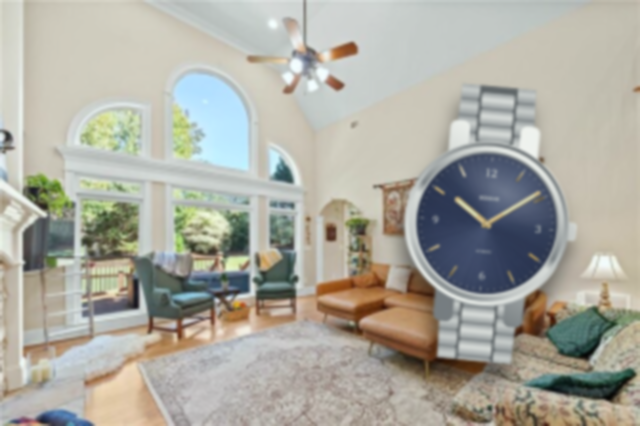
10.09
